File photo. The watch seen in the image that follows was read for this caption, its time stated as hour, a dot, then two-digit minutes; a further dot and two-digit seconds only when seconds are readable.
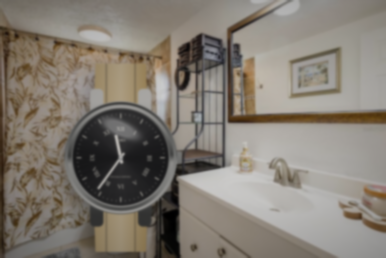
11.36
